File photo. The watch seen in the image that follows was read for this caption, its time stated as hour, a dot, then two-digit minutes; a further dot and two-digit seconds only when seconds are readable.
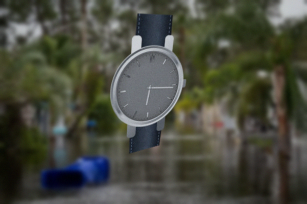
6.16
